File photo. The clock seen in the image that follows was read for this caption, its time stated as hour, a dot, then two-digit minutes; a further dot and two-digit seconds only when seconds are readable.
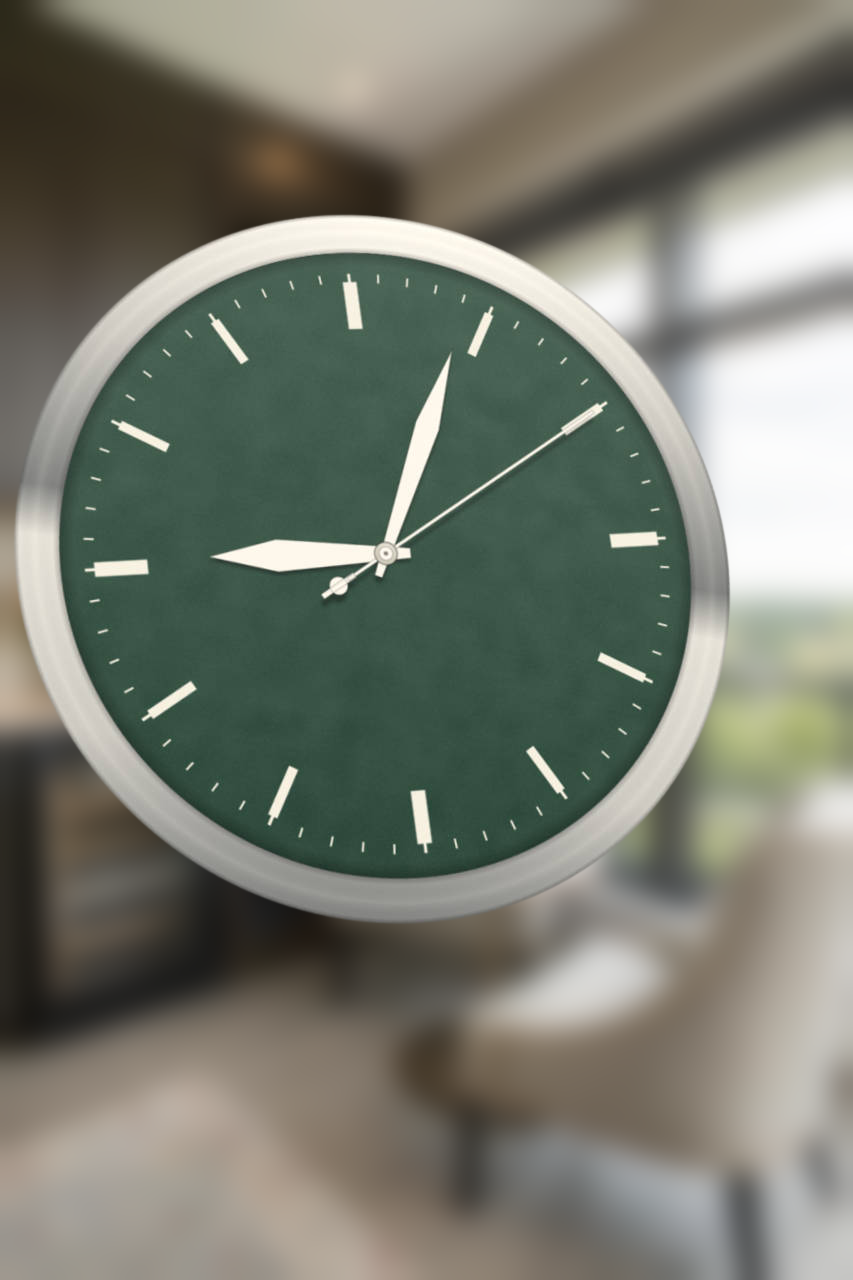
9.04.10
